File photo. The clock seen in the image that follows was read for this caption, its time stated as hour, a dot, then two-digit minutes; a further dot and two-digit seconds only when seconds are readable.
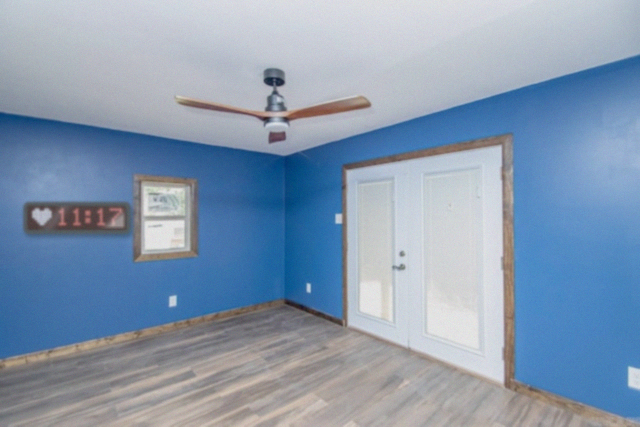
11.17
